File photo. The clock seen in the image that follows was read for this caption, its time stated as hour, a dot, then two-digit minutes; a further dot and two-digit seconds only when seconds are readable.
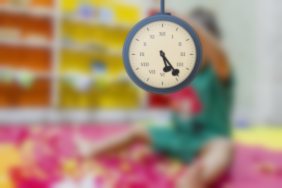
5.24
